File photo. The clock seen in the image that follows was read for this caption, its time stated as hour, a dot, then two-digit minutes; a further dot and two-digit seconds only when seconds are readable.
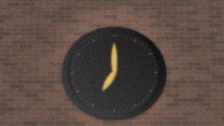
7.00
